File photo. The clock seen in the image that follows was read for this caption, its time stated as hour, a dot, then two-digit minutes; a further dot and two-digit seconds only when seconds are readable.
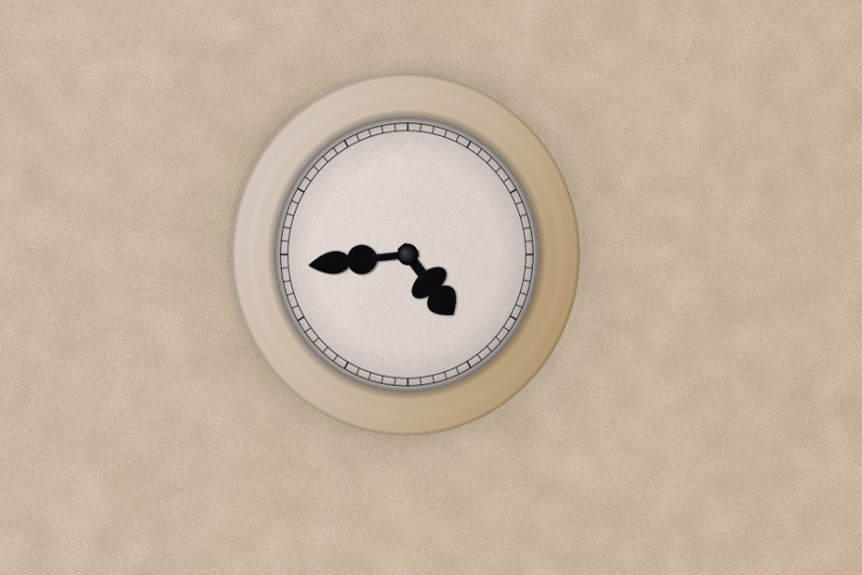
4.44
